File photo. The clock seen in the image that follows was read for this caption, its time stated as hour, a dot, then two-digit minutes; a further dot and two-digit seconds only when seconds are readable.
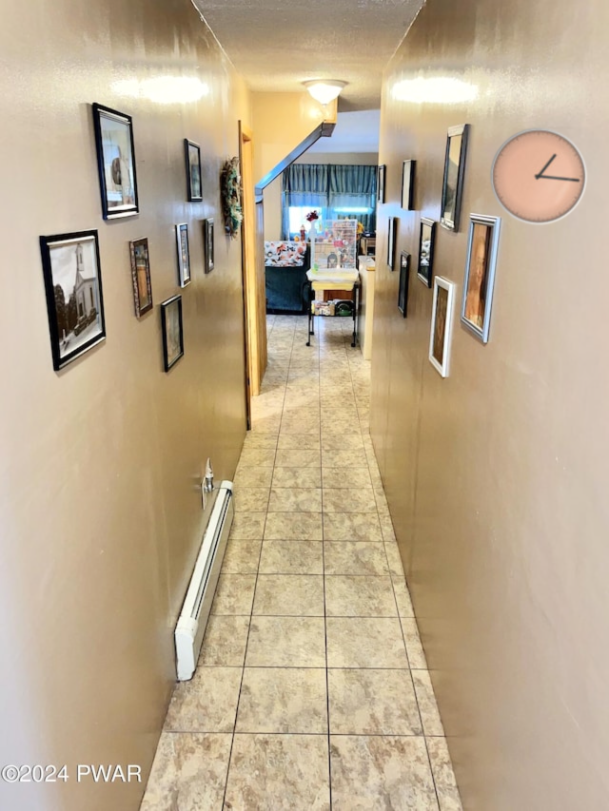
1.16
